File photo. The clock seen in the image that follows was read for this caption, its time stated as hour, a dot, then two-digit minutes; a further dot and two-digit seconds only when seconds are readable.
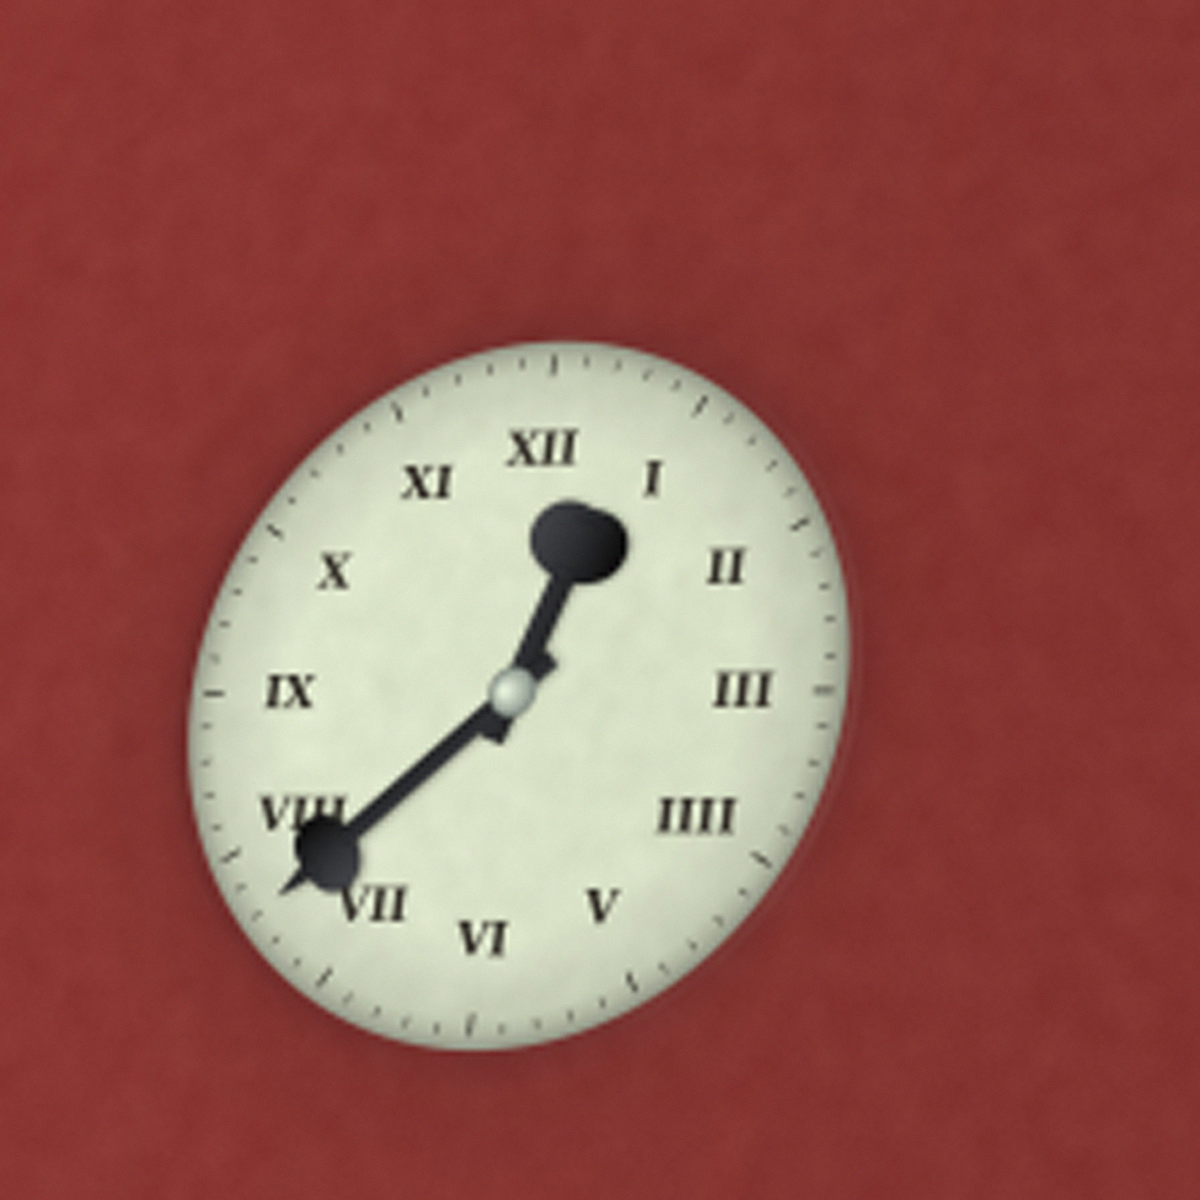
12.38
